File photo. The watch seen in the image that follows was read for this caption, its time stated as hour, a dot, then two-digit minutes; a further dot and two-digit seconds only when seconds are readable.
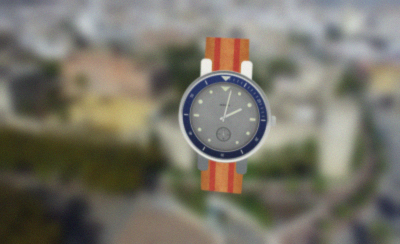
2.02
